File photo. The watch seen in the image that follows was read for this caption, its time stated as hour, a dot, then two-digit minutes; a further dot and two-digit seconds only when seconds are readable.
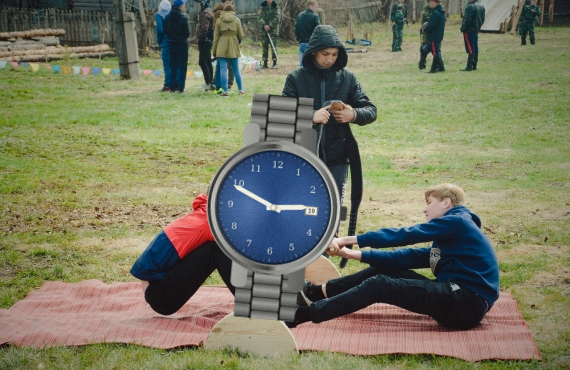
2.49
